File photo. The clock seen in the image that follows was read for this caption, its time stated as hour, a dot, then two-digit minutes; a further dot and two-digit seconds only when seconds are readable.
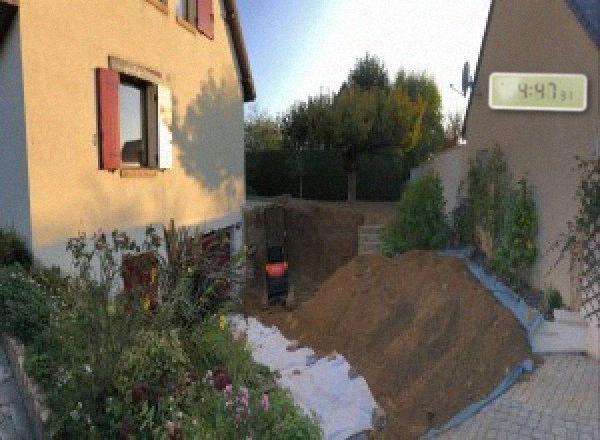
4.47
